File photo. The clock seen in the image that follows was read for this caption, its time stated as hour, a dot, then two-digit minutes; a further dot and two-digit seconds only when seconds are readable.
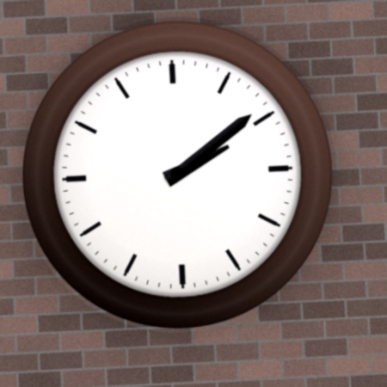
2.09
